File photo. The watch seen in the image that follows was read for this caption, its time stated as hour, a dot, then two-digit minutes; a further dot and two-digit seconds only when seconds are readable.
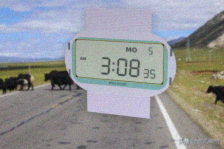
3.08.35
